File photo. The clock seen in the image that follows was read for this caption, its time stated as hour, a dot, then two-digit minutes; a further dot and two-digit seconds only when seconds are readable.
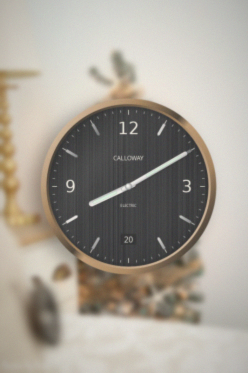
8.10
